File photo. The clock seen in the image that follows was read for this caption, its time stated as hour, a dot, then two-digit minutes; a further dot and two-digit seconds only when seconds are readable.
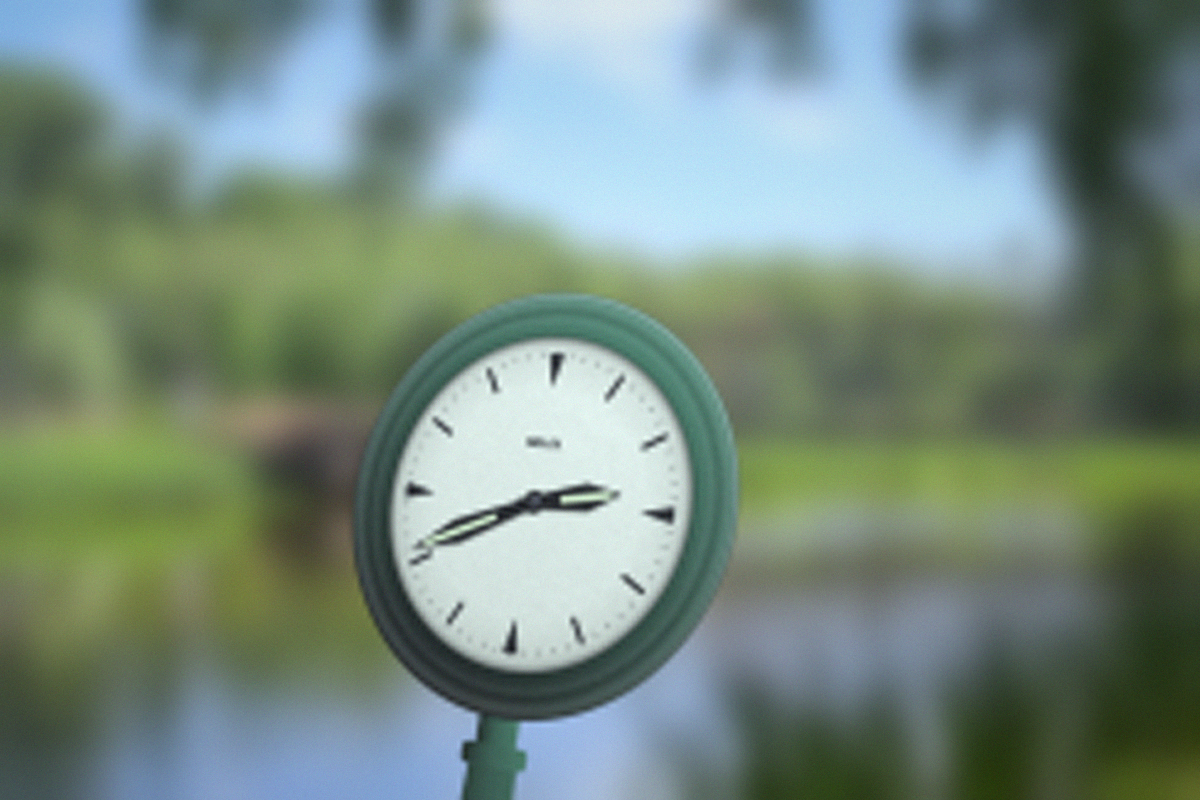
2.41
